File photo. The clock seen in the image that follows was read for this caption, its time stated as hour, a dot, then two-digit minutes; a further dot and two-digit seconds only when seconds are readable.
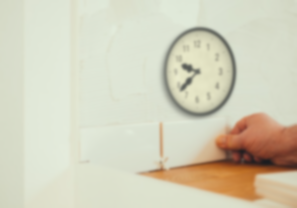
9.38
